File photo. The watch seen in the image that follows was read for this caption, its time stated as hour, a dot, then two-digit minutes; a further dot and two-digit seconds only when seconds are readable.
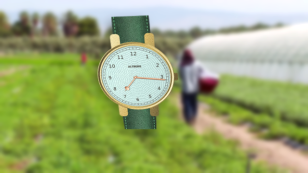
7.16
